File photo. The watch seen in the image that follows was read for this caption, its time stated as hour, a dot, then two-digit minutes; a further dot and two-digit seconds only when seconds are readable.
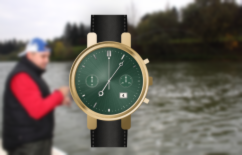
7.06
